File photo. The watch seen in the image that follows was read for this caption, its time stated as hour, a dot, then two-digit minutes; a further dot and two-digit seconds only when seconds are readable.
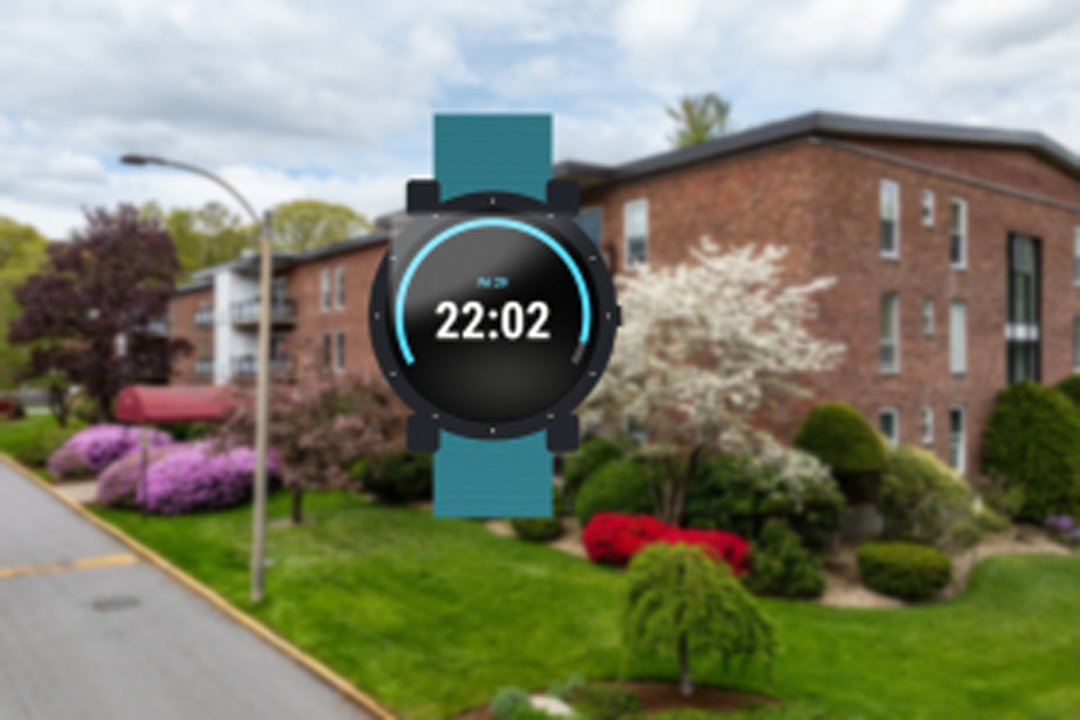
22.02
